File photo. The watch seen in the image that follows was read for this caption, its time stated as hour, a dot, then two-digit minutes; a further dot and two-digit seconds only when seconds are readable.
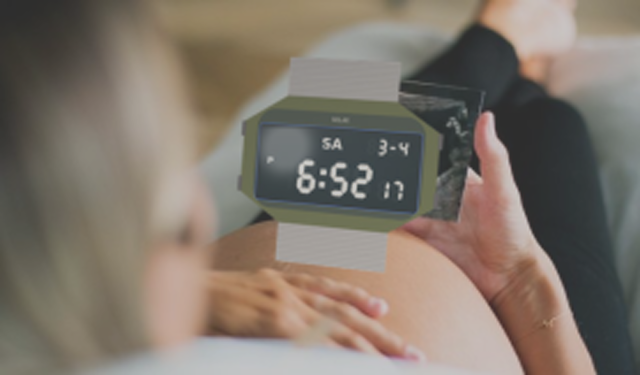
6.52.17
